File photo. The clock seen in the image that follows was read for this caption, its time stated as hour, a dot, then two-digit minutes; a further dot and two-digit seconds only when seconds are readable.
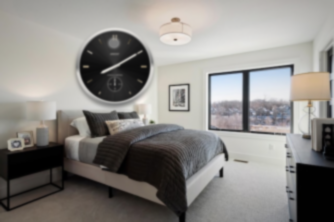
8.10
